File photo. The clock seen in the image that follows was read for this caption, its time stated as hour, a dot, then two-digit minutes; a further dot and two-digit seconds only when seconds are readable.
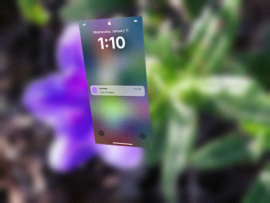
1.10
